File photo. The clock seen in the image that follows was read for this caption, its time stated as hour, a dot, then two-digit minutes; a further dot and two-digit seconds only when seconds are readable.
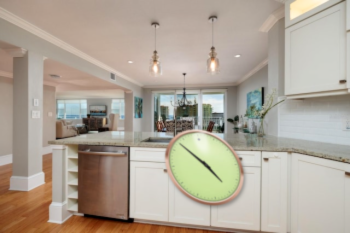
4.53
